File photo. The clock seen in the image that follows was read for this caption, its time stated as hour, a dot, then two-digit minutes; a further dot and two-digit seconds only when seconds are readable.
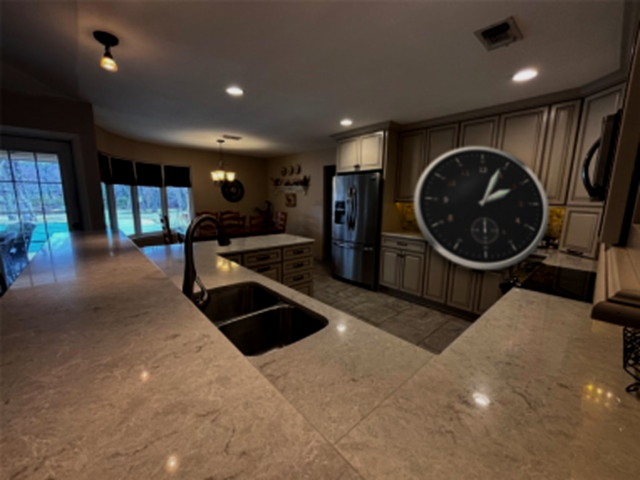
2.04
